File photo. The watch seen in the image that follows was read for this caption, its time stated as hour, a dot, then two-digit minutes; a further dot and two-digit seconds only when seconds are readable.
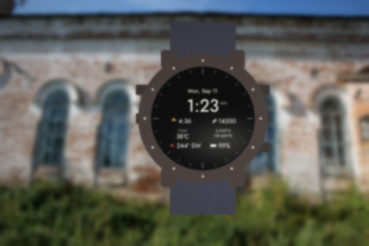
1.23
